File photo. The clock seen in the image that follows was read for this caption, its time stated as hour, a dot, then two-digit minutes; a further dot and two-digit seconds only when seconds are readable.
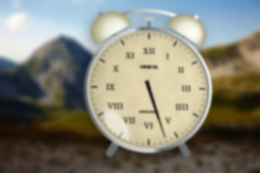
5.27
